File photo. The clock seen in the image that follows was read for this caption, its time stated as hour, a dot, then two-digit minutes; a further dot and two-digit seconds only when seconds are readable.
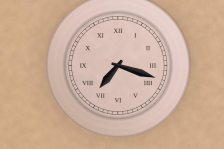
7.18
